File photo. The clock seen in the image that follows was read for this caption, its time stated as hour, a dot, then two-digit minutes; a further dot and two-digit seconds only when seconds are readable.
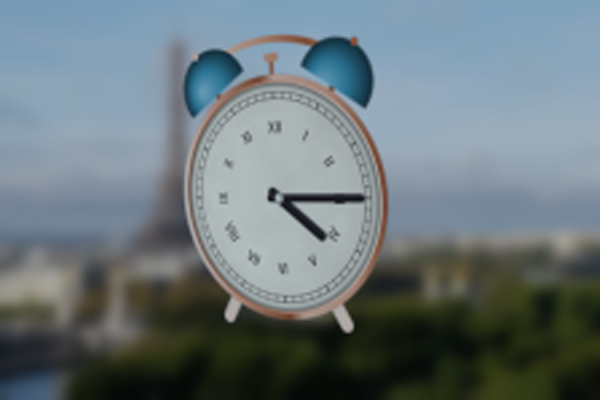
4.15
